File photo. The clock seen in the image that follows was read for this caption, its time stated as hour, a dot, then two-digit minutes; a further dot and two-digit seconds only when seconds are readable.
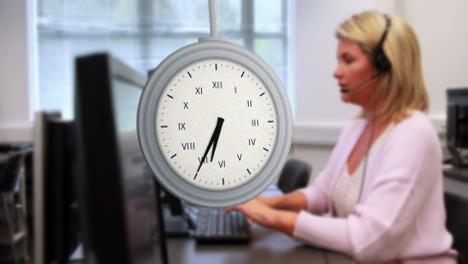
6.35
